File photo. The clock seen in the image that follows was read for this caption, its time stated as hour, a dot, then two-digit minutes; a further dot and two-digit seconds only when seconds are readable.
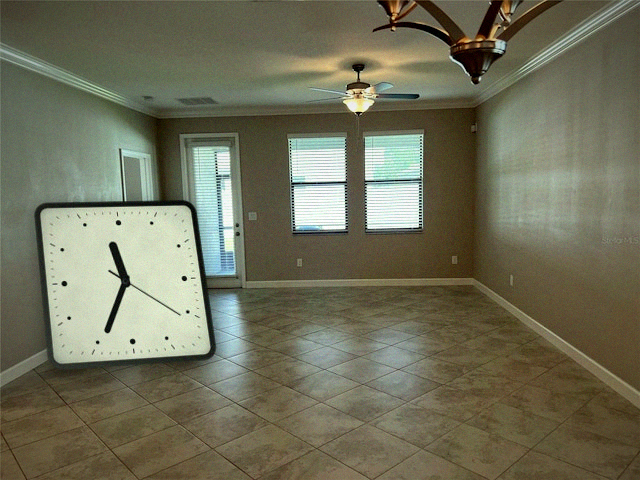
11.34.21
